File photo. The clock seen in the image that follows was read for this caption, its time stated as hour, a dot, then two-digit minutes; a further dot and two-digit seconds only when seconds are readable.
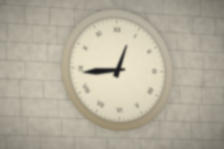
12.44
